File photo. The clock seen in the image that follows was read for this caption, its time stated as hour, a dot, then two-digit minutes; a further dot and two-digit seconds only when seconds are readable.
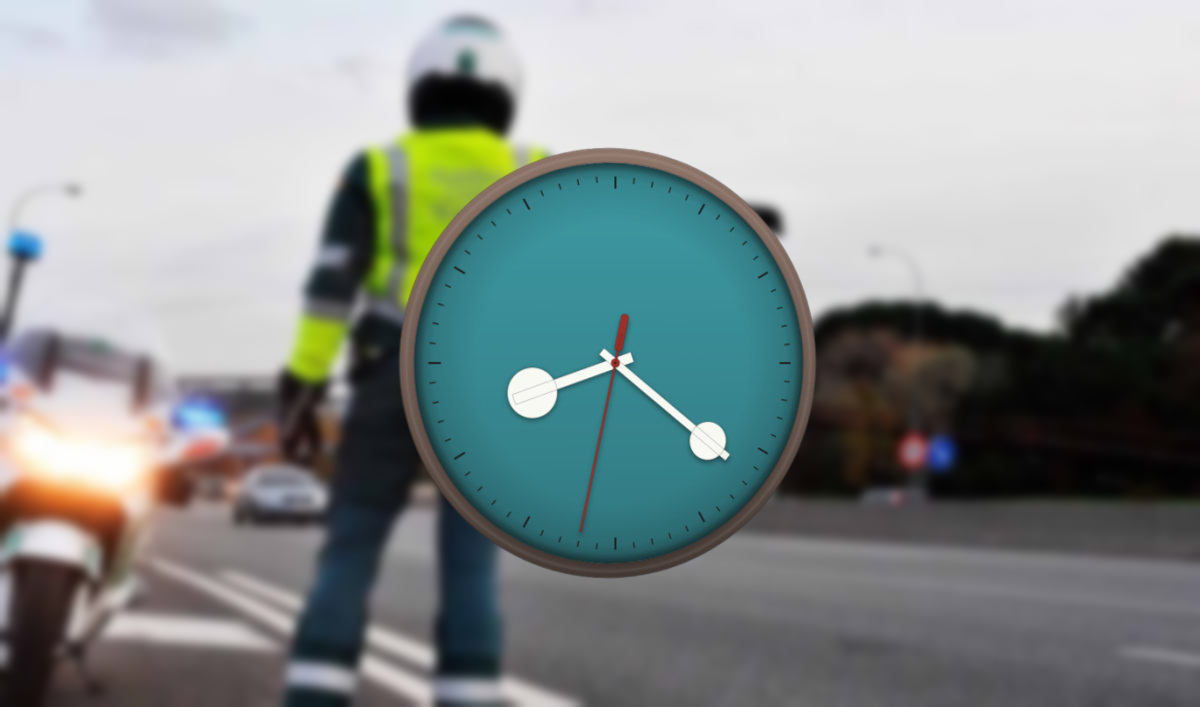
8.21.32
